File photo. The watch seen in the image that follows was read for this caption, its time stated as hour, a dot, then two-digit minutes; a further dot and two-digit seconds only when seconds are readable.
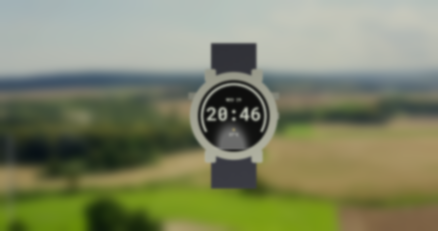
20.46
